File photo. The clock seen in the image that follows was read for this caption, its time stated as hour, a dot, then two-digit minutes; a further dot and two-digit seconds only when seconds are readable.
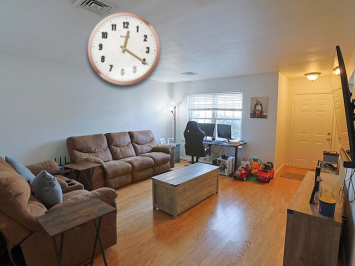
12.20
